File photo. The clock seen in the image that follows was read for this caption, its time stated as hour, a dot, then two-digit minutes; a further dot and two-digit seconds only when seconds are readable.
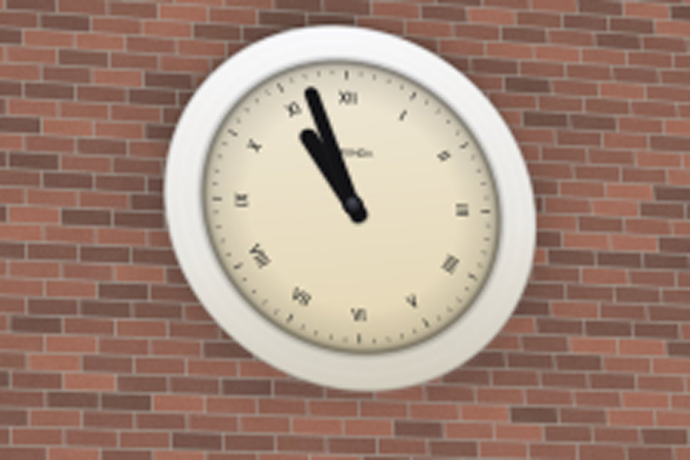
10.57
